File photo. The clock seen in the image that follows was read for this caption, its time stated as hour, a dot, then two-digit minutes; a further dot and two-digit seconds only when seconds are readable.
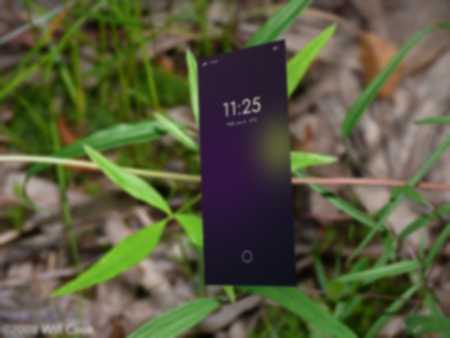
11.25
